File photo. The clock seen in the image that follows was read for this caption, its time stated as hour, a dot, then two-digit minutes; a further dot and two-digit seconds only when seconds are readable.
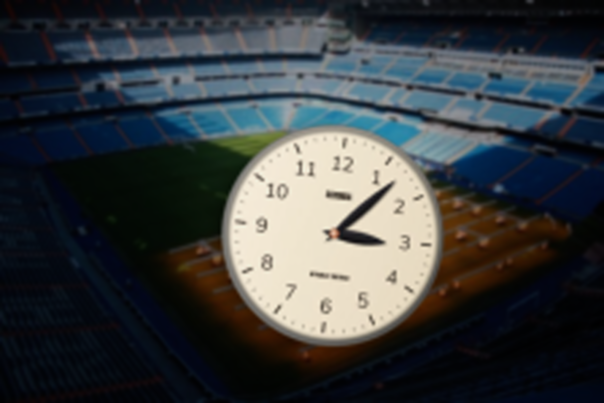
3.07
